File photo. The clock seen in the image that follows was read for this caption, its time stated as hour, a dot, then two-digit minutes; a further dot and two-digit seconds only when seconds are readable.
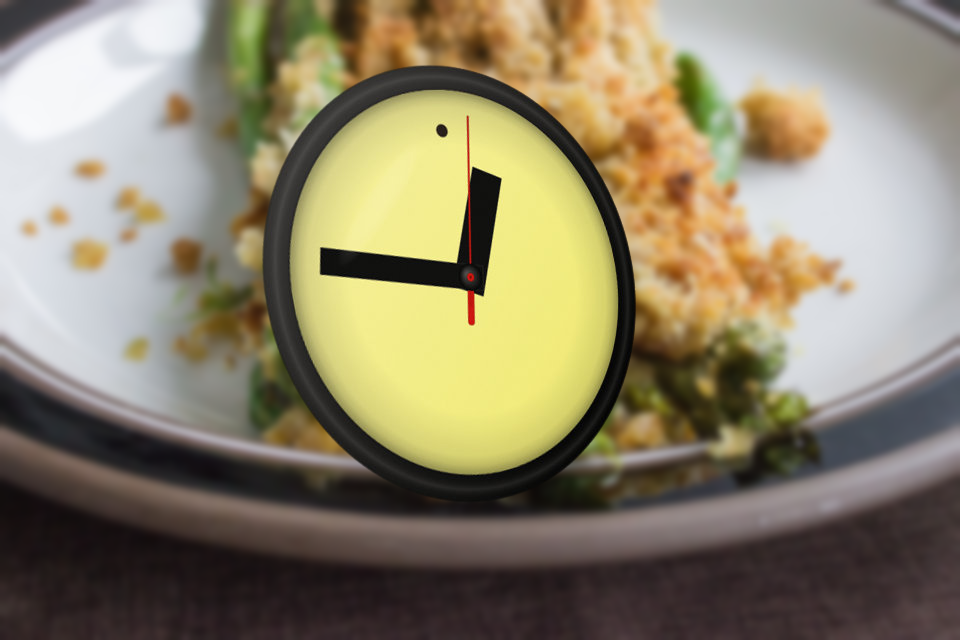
12.47.02
